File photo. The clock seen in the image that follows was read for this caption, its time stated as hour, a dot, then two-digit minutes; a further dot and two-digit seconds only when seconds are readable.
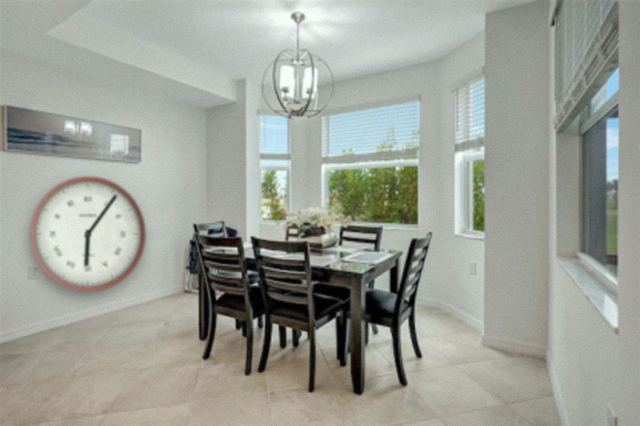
6.06
